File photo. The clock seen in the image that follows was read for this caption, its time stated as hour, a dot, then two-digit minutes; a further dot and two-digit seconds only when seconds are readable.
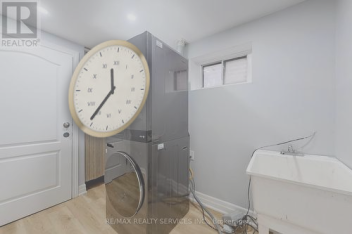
11.36
